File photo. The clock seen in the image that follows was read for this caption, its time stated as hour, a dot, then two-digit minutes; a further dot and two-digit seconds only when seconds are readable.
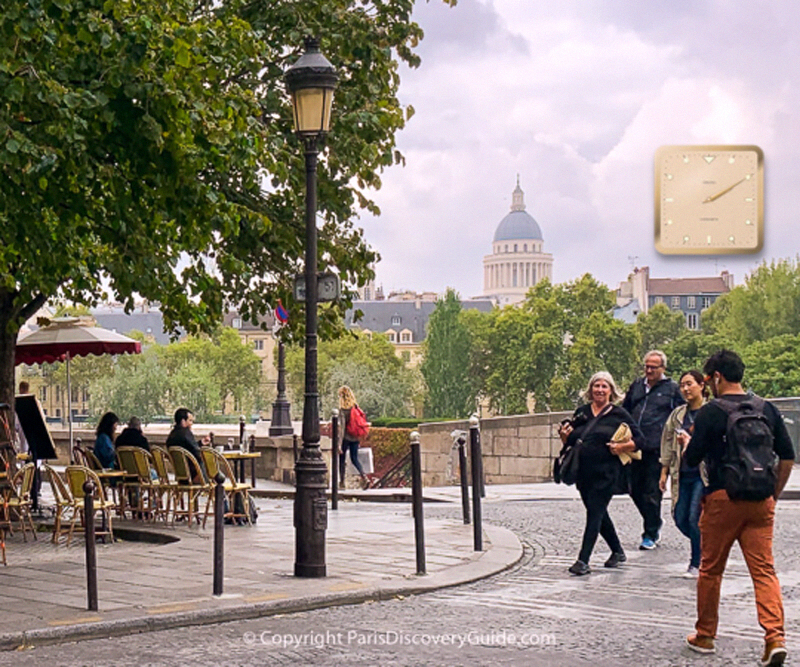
2.10
